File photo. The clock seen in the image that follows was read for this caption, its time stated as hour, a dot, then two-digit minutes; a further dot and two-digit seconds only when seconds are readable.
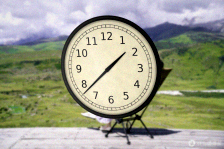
1.38
